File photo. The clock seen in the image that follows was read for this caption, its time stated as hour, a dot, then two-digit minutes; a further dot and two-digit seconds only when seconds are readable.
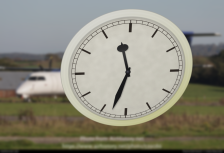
11.33
